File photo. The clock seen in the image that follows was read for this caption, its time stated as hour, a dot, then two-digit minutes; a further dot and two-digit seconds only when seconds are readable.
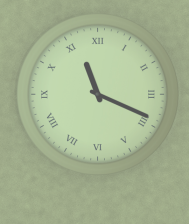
11.19
